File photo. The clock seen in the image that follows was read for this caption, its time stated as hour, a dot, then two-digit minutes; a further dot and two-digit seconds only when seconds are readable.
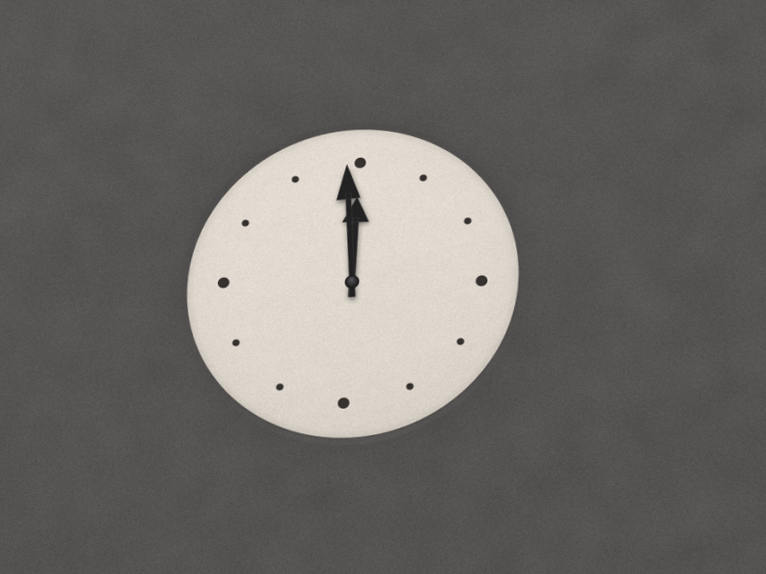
11.59
